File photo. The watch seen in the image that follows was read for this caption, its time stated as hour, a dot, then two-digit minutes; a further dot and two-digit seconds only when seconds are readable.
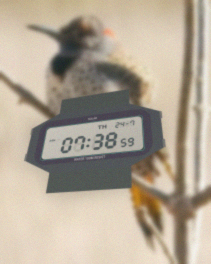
7.38
